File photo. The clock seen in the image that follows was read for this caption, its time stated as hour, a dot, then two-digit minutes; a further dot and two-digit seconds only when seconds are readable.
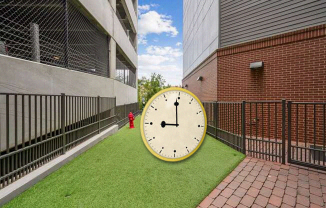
8.59
